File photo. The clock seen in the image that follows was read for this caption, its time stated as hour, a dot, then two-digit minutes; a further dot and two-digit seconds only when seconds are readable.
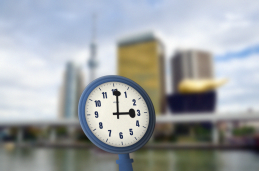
3.01
